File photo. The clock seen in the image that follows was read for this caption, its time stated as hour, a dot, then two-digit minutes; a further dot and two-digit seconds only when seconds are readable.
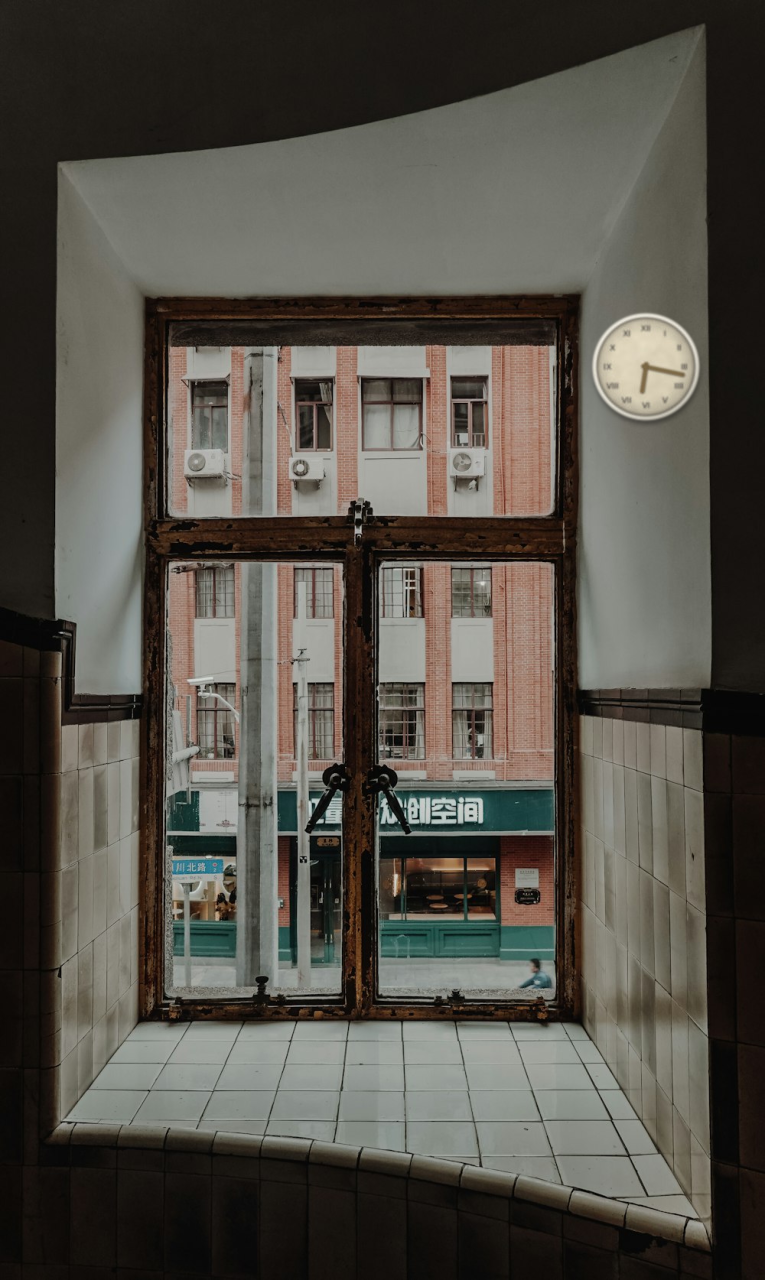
6.17
